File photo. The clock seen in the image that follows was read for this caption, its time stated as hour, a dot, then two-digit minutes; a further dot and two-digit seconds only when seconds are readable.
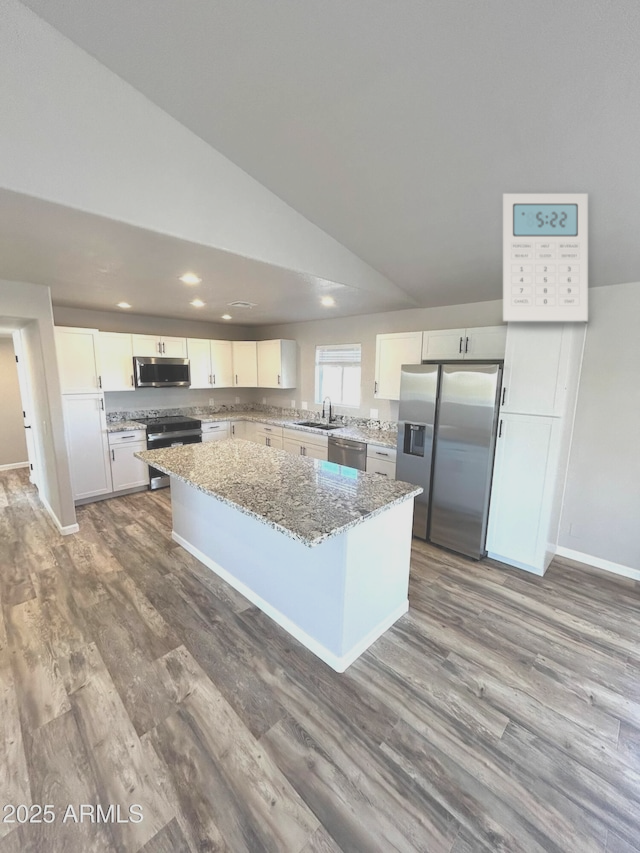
5.22
